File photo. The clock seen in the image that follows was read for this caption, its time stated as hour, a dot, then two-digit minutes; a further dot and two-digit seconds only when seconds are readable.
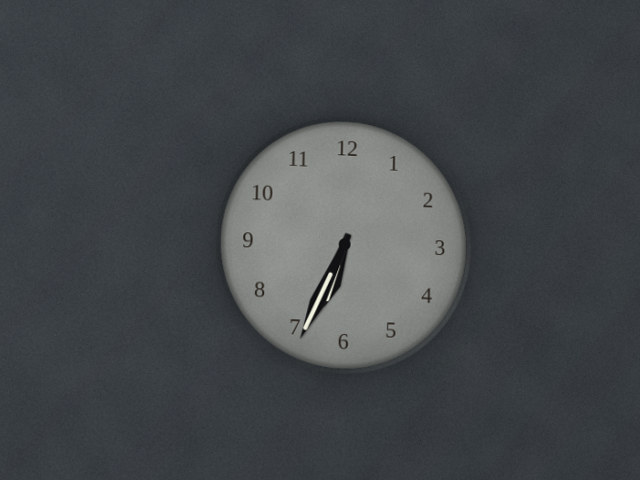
6.34
